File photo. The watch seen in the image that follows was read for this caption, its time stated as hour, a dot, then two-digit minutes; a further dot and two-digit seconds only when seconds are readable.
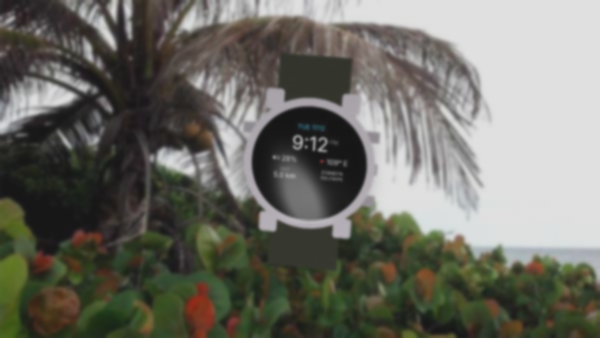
9.12
